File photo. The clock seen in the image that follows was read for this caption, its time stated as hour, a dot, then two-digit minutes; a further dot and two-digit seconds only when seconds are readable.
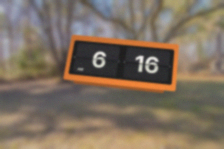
6.16
